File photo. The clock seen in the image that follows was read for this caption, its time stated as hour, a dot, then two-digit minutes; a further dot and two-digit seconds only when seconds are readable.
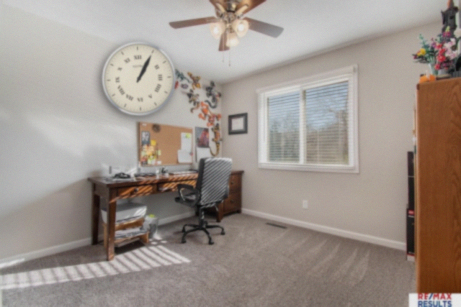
1.05
